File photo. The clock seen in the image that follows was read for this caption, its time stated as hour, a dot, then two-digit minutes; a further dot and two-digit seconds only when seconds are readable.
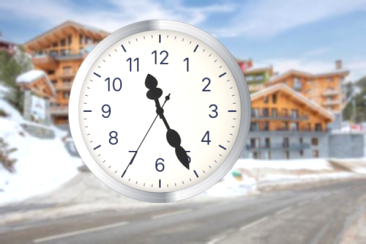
11.25.35
